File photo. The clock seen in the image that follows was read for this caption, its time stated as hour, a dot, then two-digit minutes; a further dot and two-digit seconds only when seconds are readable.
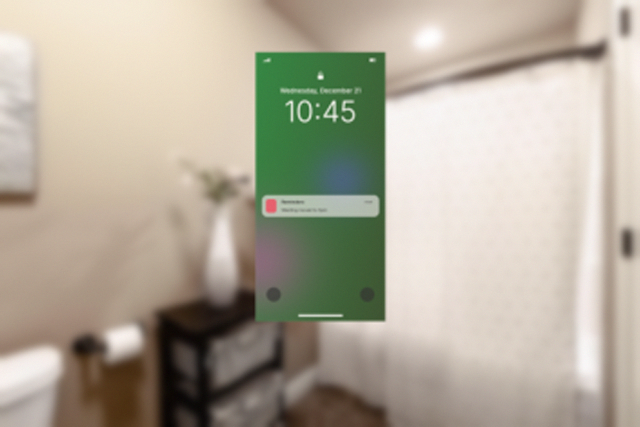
10.45
